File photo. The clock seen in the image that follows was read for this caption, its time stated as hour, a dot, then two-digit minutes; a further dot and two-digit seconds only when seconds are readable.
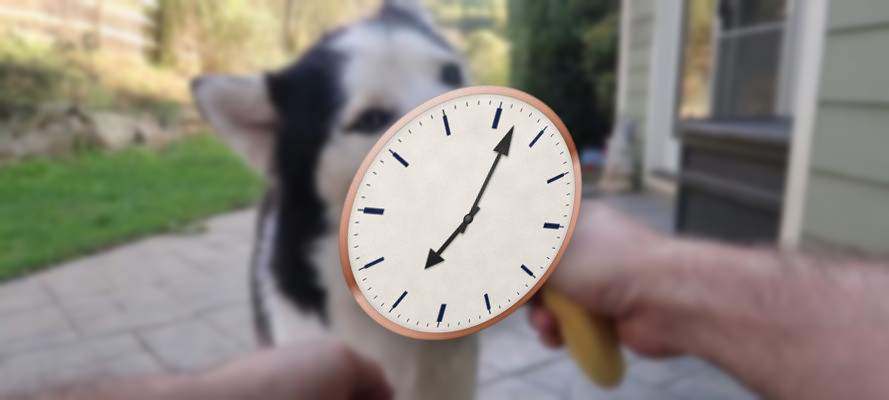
7.02
